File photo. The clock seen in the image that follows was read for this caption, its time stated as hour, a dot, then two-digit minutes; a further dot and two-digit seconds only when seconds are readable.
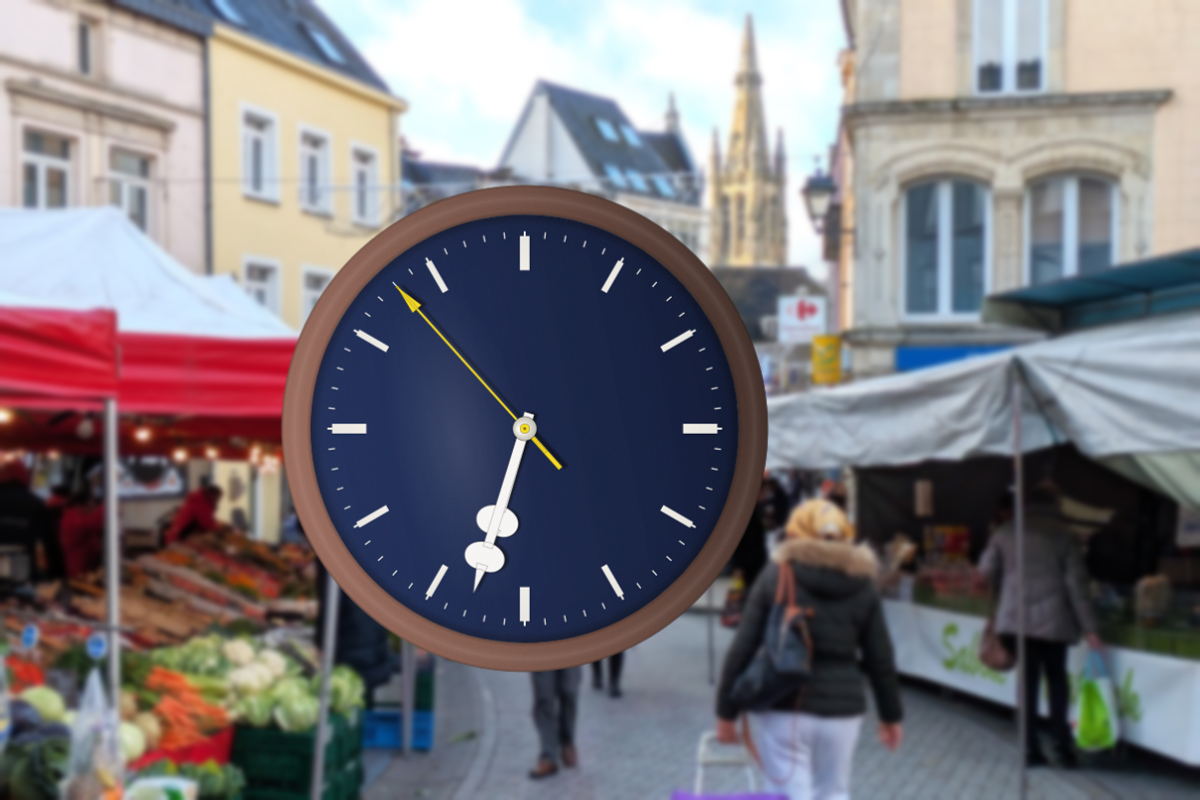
6.32.53
